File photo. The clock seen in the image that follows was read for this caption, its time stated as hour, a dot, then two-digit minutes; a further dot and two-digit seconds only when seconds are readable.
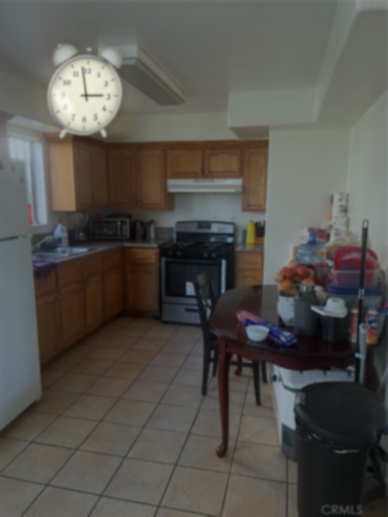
2.58
